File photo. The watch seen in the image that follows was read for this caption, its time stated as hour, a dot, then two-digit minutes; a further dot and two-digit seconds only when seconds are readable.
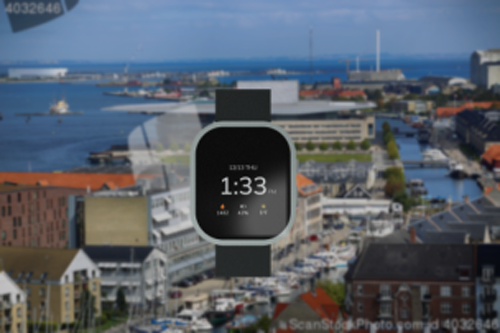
1.33
